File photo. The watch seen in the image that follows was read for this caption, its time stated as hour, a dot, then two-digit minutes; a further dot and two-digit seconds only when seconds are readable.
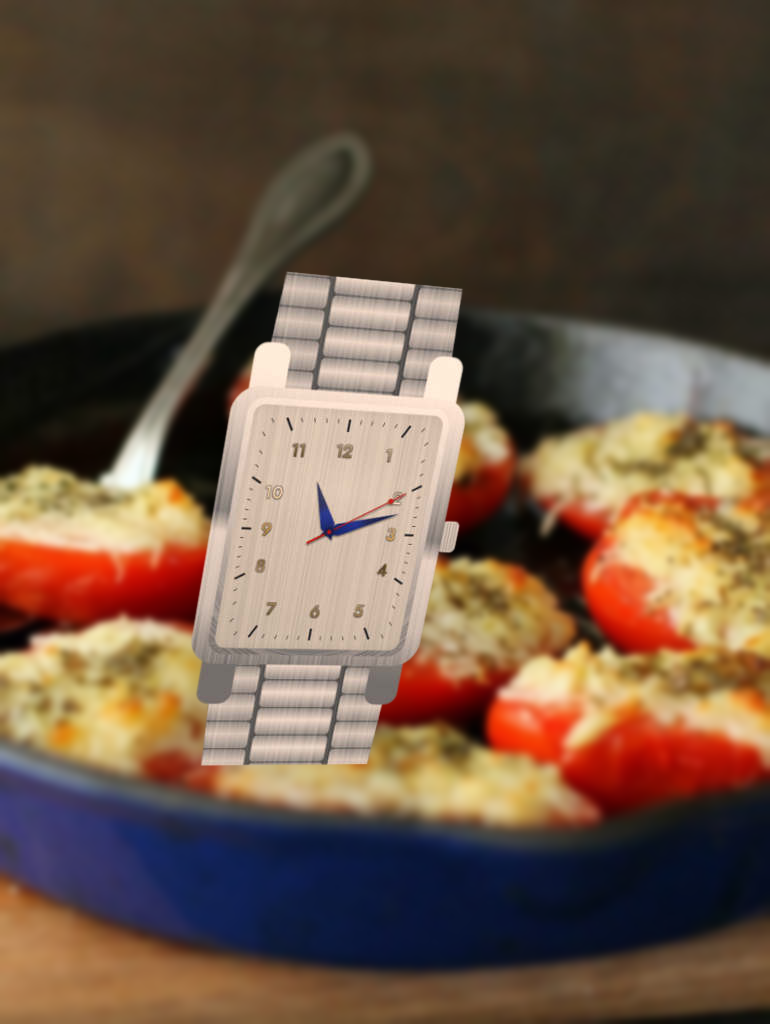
11.12.10
